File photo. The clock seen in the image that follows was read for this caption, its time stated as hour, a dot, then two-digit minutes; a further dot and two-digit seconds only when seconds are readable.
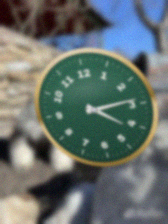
4.14
